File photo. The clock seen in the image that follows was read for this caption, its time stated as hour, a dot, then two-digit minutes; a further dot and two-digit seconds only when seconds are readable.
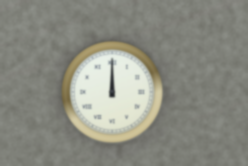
12.00
